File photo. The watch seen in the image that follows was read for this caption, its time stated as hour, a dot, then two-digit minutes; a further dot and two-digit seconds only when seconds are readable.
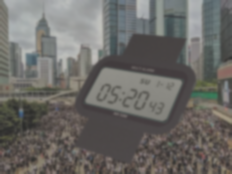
5.20.43
